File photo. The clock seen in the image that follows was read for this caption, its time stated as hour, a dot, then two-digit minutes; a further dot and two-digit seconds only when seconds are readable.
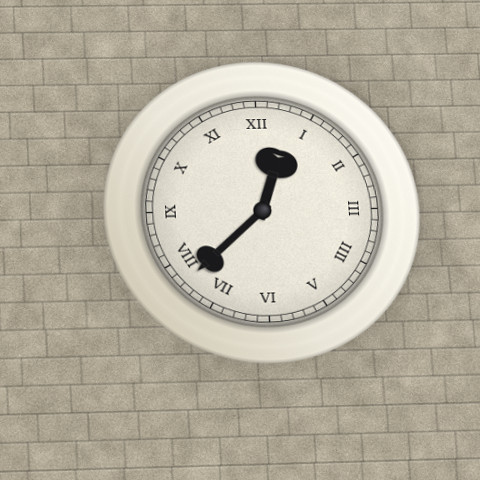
12.38
